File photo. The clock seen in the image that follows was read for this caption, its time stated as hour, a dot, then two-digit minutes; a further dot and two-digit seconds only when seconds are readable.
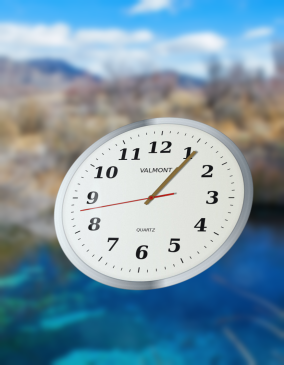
1.05.43
